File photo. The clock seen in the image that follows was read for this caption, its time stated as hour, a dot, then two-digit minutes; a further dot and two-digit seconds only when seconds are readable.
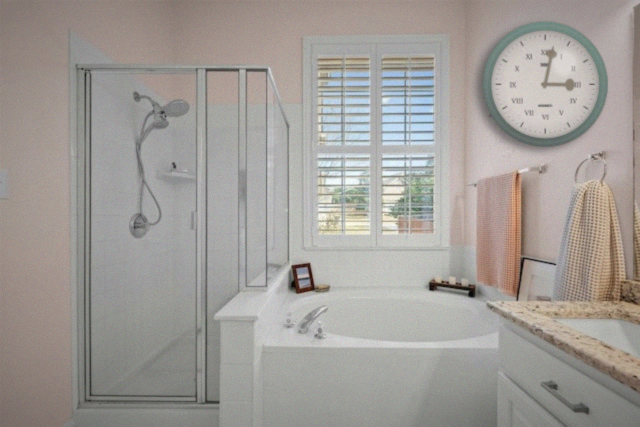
3.02
